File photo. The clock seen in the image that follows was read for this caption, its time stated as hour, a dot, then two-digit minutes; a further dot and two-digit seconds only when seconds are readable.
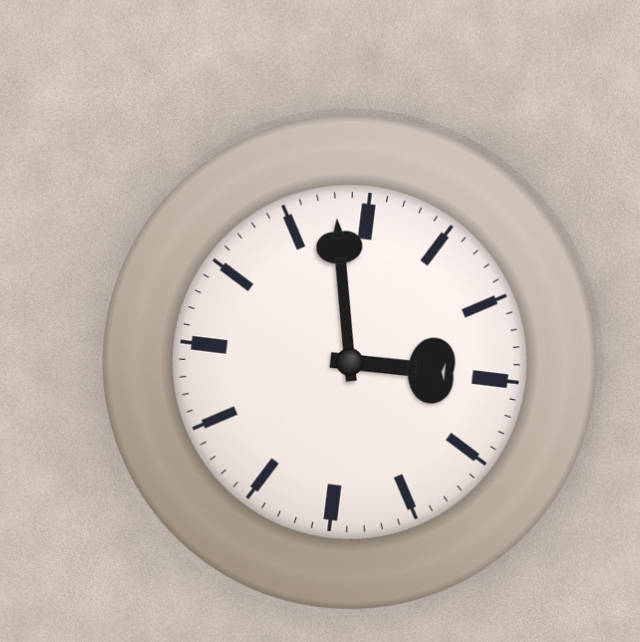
2.58
